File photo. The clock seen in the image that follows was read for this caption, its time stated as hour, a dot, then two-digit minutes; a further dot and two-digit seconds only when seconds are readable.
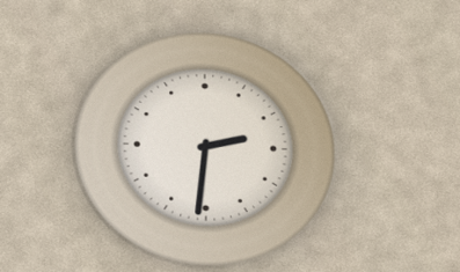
2.31
